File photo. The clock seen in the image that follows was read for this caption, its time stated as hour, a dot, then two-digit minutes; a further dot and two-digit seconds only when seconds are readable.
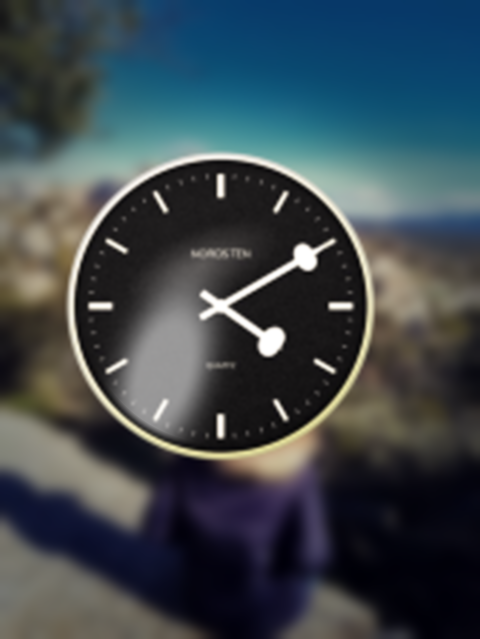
4.10
